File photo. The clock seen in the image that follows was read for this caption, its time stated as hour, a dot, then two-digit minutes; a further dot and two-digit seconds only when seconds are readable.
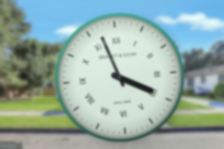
3.57
